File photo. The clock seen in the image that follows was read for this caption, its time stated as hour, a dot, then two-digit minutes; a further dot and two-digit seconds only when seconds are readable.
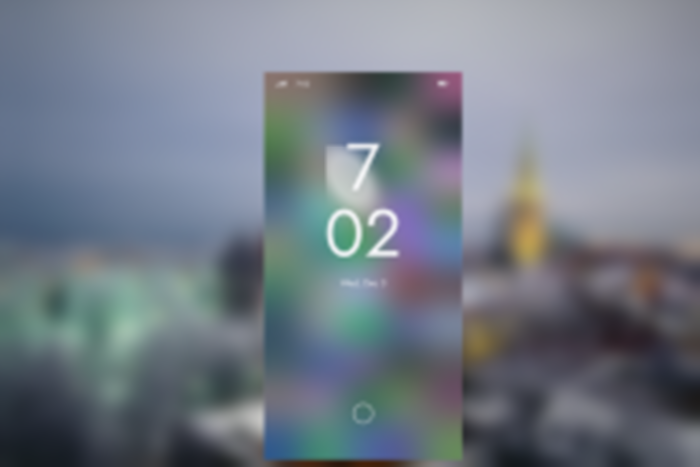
7.02
